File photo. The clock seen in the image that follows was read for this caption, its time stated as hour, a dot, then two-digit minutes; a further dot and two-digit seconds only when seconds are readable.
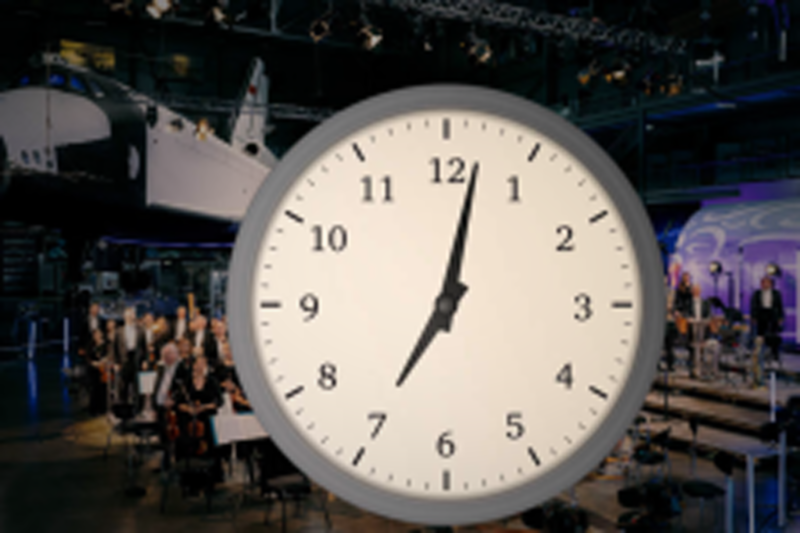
7.02
